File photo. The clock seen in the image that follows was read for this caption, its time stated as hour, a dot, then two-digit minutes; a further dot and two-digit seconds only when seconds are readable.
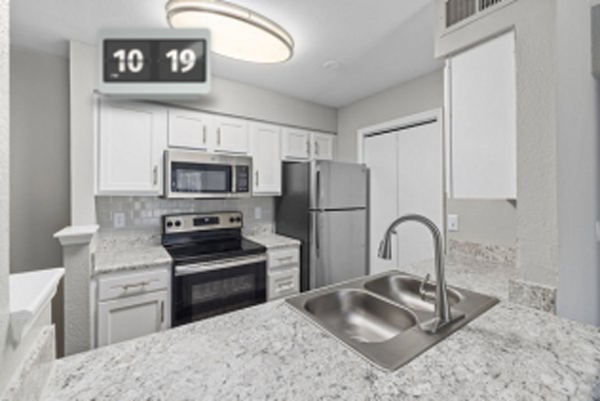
10.19
